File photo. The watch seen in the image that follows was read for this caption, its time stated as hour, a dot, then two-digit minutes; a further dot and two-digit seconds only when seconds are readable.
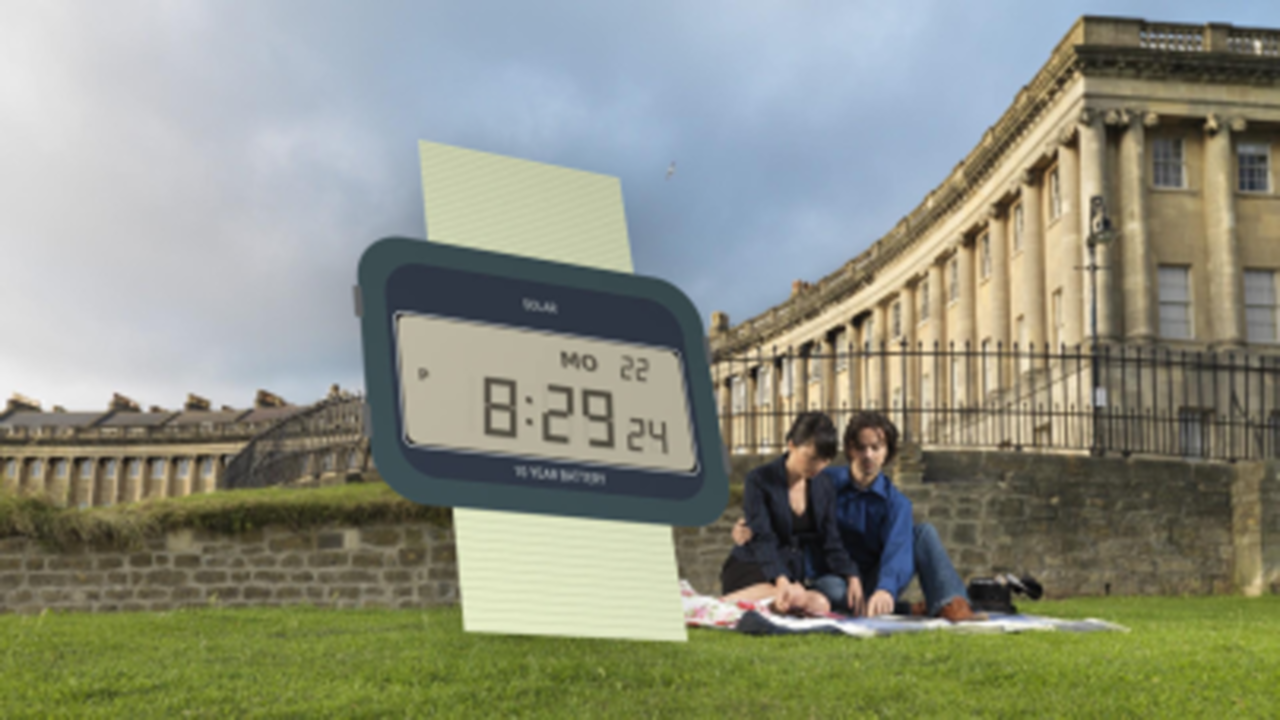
8.29.24
